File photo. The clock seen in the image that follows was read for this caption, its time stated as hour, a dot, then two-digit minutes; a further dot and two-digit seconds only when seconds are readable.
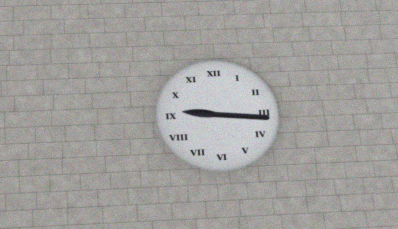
9.16
